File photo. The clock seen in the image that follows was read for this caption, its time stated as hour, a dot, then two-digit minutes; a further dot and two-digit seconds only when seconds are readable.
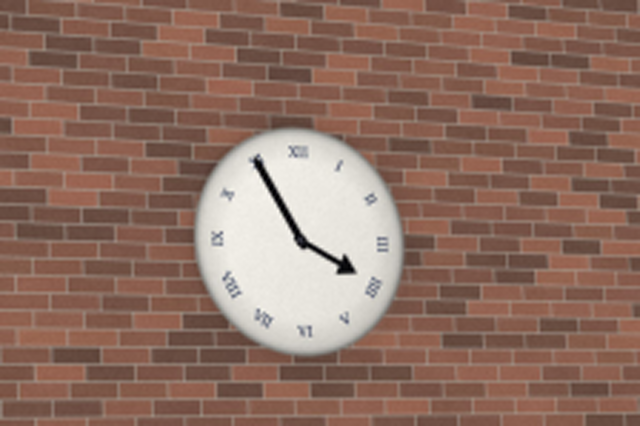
3.55
